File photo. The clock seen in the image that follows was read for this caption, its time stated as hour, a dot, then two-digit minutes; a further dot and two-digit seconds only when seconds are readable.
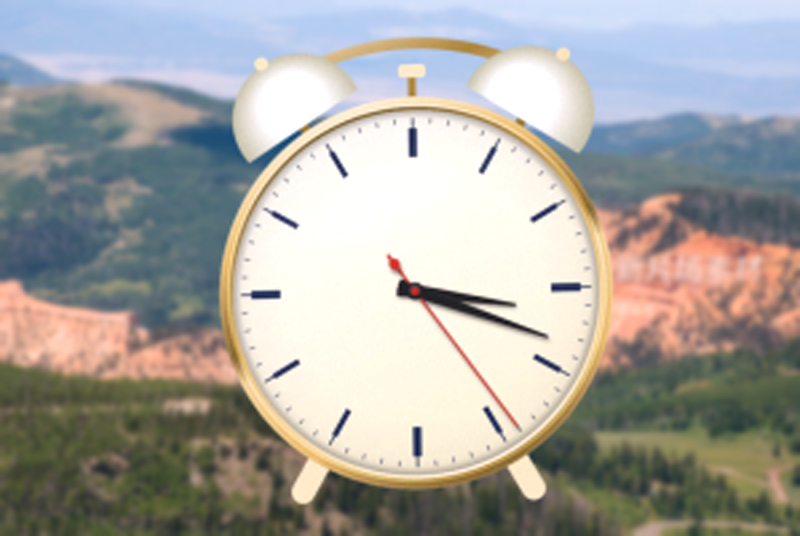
3.18.24
